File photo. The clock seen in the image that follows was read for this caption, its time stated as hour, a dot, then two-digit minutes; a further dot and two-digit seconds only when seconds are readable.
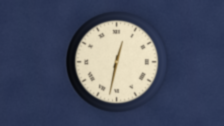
12.32
